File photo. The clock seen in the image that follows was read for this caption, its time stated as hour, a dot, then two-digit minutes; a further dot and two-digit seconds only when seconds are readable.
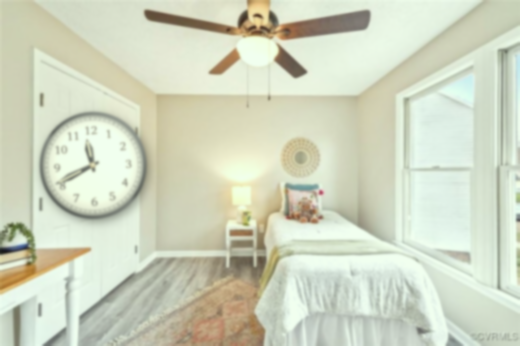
11.41
